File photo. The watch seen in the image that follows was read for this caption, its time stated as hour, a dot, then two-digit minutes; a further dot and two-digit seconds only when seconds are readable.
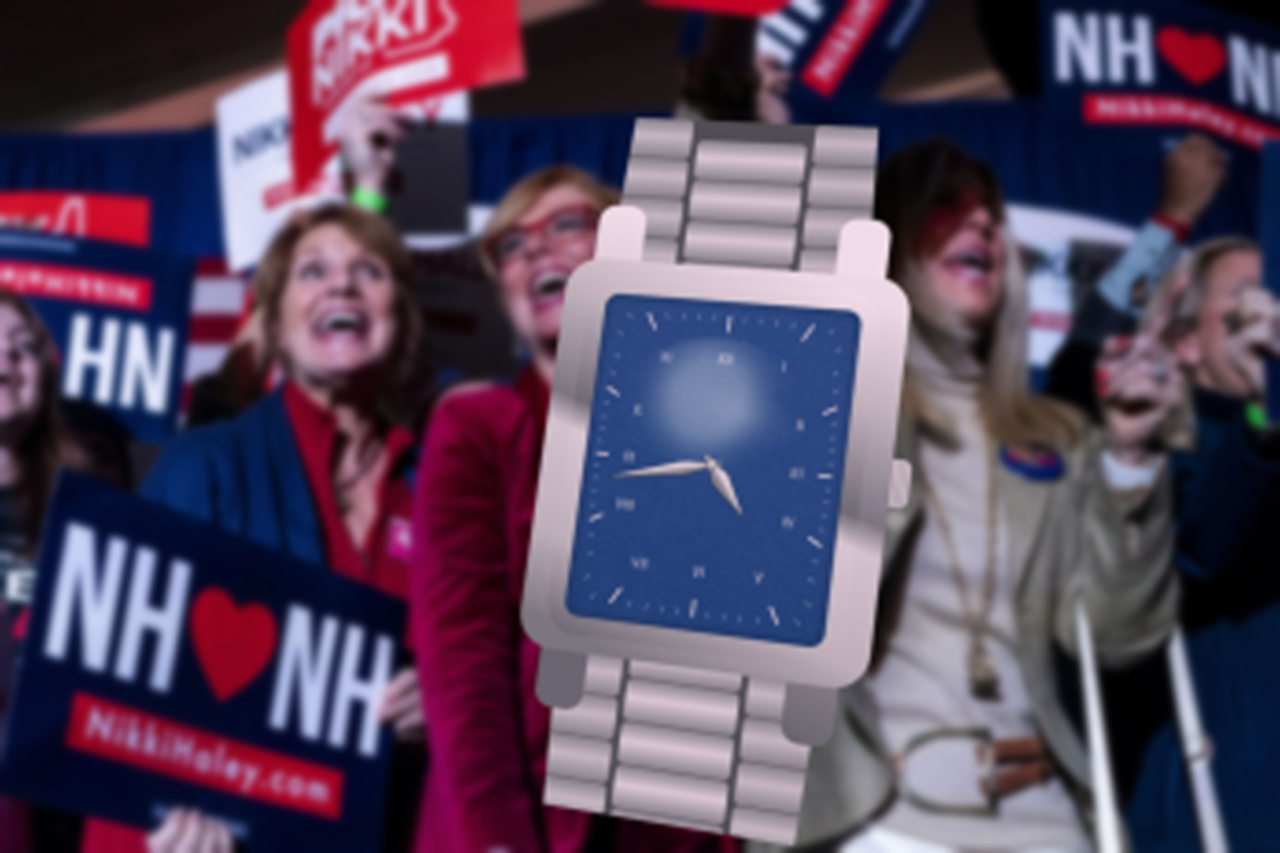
4.43
